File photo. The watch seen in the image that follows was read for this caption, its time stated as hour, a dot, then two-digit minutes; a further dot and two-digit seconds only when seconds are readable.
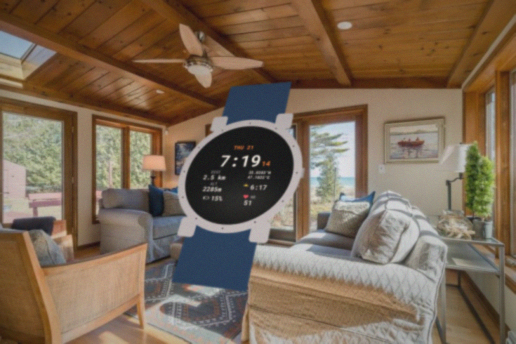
7.19
